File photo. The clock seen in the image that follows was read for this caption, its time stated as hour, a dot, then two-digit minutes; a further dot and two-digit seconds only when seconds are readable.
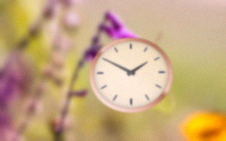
1.50
